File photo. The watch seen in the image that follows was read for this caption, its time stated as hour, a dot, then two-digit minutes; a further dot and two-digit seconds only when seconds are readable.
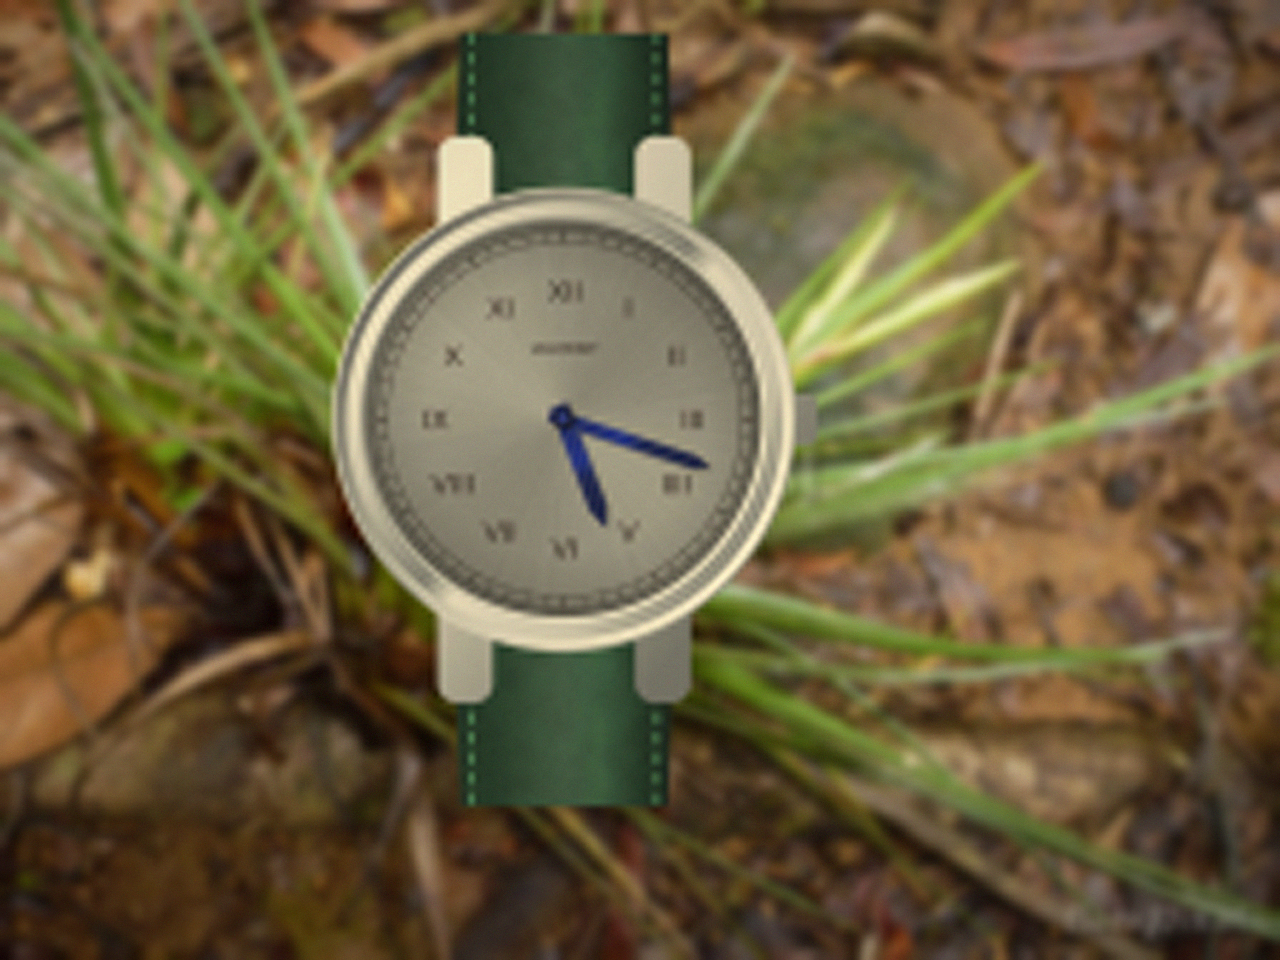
5.18
